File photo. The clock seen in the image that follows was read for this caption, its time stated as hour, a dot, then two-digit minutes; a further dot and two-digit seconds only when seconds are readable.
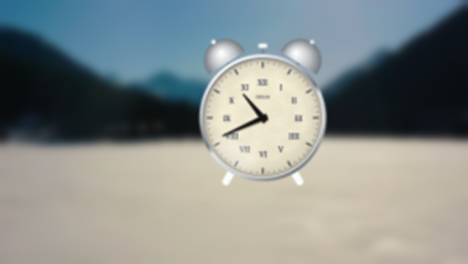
10.41
